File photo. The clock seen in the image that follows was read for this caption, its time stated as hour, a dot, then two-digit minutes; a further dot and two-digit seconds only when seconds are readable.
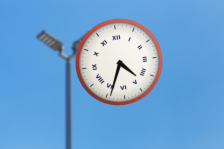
4.34
